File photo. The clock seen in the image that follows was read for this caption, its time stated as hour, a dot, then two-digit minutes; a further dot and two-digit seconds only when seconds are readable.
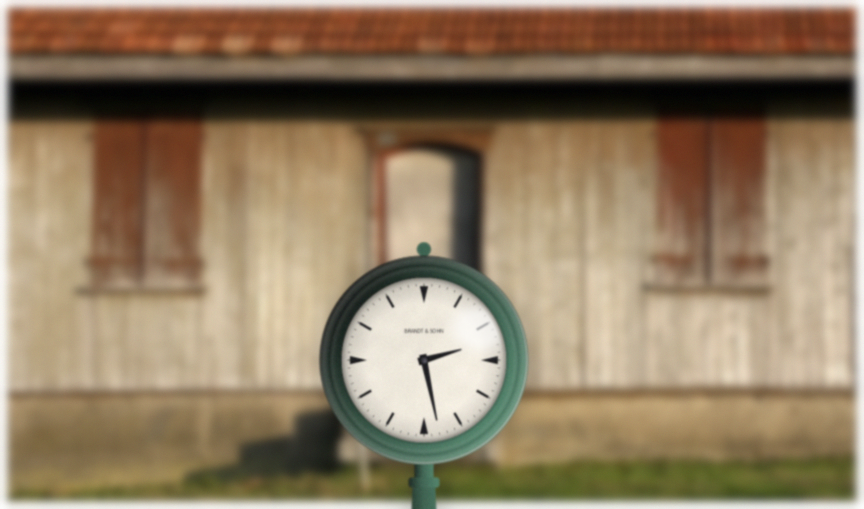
2.28
